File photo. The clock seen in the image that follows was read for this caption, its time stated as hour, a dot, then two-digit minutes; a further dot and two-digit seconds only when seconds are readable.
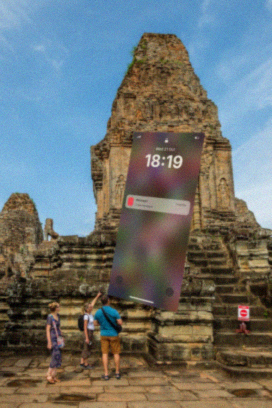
18.19
